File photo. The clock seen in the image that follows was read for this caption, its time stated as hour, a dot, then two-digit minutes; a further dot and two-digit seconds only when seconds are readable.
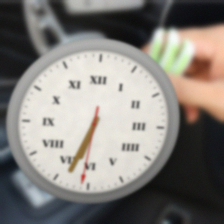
6.33.31
